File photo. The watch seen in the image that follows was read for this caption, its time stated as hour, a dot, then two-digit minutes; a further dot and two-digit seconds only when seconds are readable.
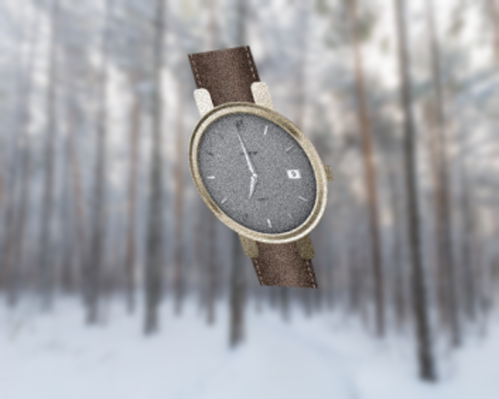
6.59
